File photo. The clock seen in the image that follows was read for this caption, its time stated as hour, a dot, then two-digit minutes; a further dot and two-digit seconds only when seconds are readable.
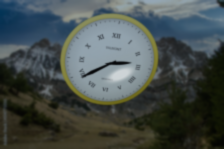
2.39
